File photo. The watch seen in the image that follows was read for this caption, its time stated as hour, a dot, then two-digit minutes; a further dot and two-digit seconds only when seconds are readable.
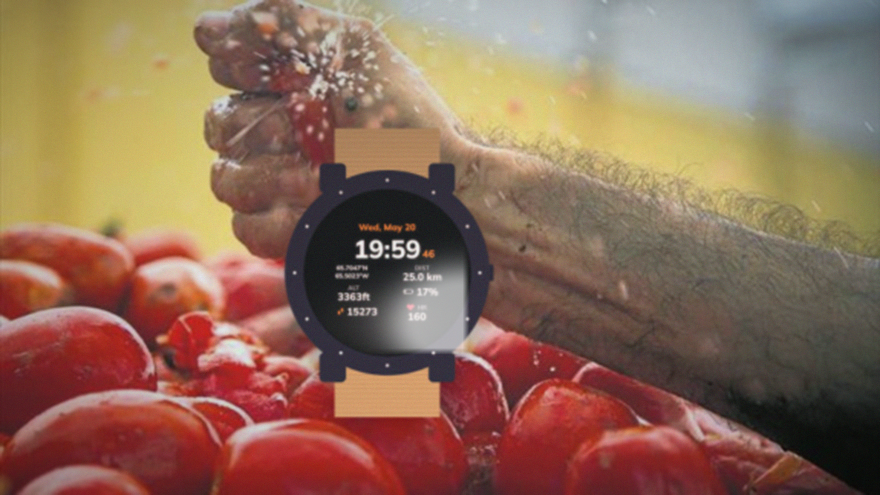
19.59
